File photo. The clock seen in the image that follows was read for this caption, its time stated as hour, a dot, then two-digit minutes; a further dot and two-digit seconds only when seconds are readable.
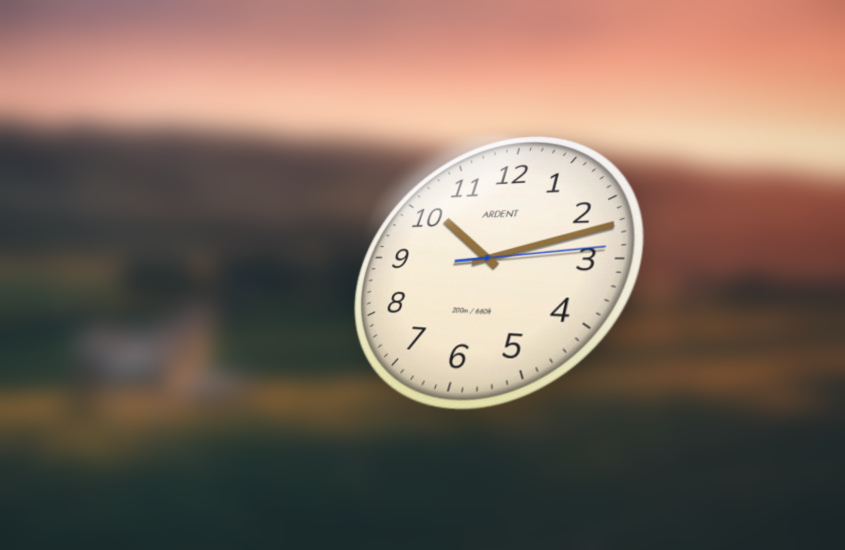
10.12.14
